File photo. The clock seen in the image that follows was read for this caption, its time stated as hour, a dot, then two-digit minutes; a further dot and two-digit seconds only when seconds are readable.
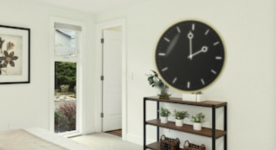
1.59
